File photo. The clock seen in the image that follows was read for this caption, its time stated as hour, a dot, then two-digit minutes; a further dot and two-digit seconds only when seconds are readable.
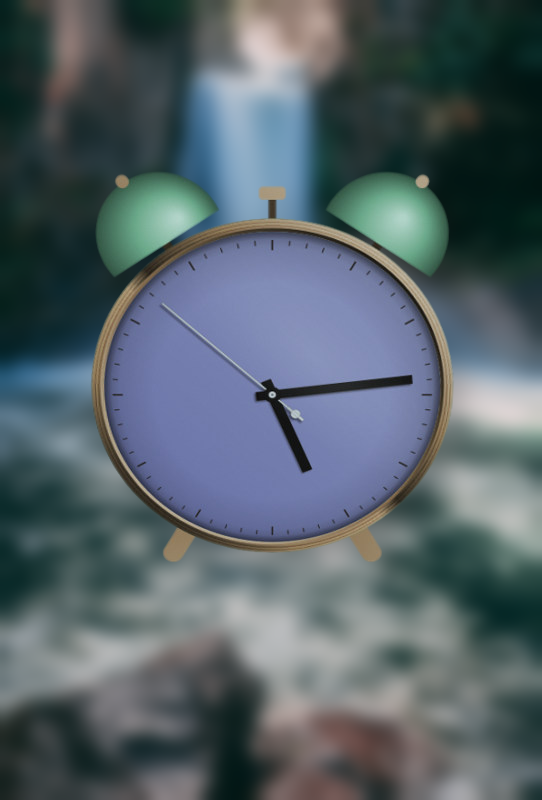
5.13.52
